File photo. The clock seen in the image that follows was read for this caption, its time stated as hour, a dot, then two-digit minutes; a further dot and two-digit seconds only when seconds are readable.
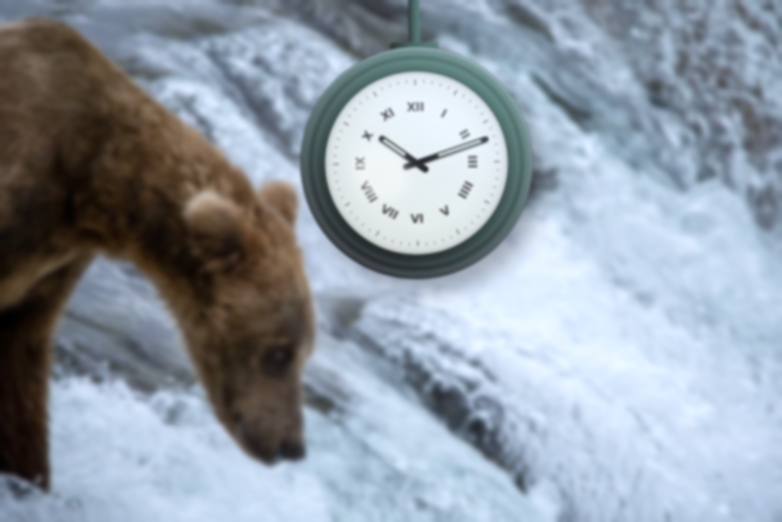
10.12
